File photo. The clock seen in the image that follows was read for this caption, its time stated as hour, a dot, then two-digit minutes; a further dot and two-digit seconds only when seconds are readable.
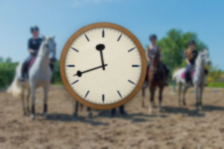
11.42
